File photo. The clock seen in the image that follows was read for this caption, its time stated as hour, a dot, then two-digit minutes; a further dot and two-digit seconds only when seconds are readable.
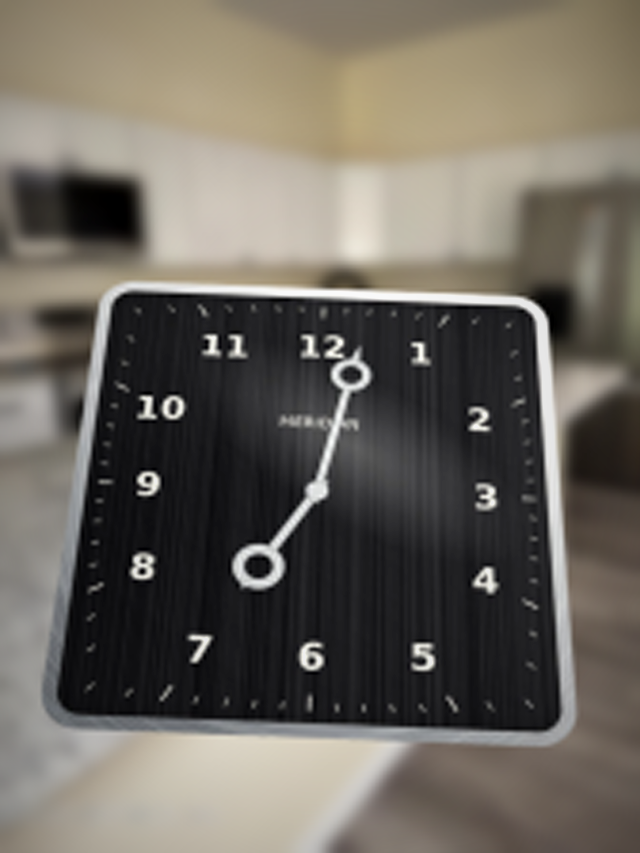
7.02
